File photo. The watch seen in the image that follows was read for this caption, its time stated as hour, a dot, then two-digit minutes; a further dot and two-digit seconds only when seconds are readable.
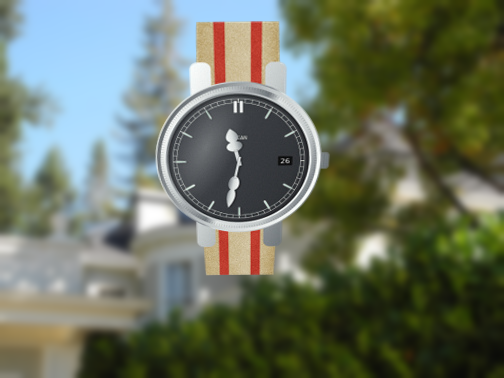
11.32
